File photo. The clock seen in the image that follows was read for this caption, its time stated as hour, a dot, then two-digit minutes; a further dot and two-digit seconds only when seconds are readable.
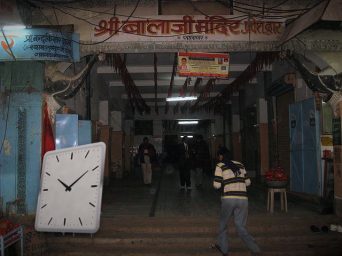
10.09
